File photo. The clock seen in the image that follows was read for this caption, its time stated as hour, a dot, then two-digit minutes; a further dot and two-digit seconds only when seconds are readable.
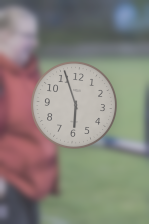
5.56
